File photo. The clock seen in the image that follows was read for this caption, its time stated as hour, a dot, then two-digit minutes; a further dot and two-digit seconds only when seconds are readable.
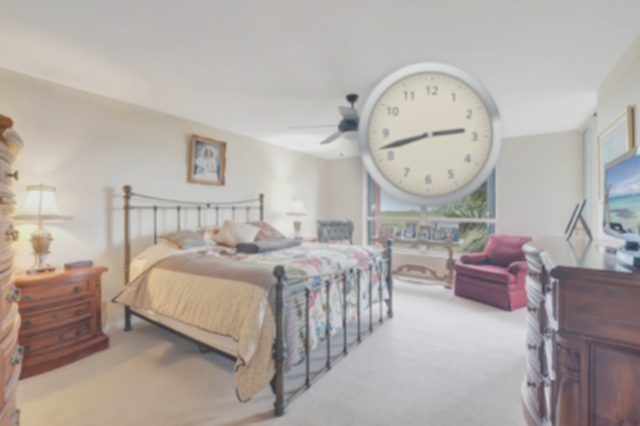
2.42
